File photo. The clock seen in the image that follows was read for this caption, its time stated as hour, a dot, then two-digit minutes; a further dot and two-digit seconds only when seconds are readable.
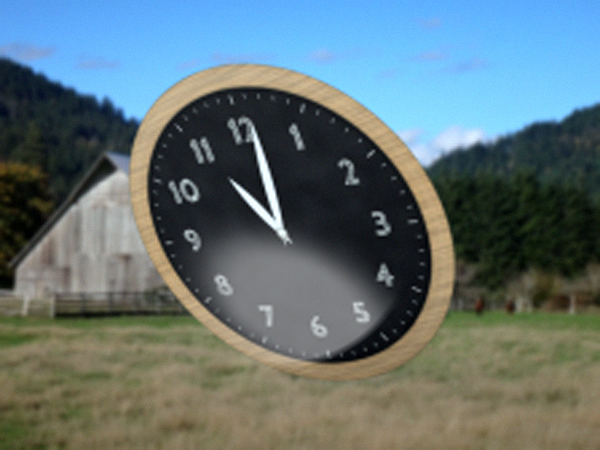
11.01
